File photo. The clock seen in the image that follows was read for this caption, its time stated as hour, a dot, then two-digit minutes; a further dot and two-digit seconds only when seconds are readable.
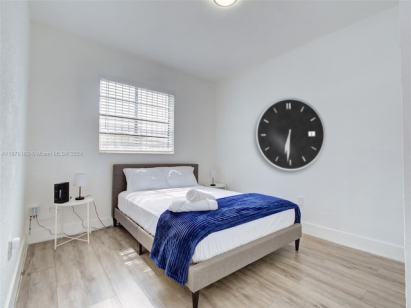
6.31
